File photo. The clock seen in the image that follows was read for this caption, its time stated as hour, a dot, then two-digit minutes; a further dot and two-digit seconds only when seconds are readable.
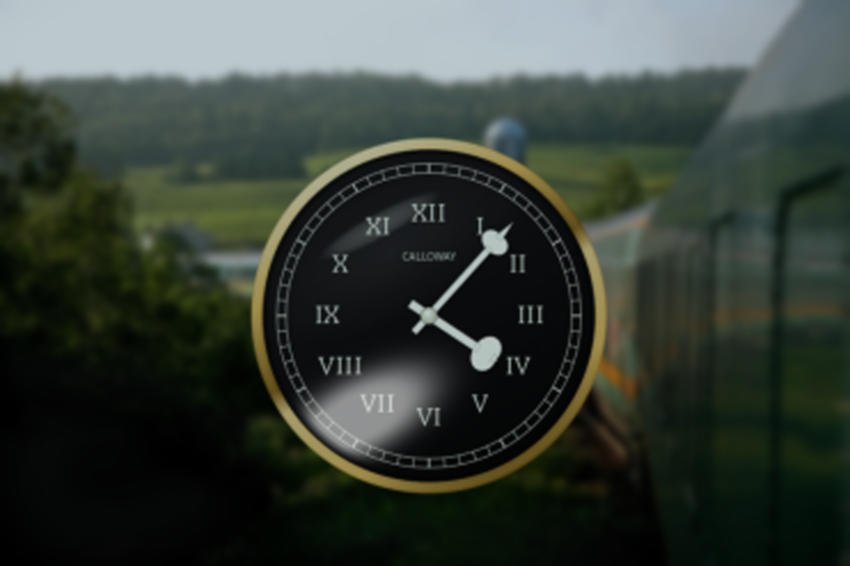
4.07
